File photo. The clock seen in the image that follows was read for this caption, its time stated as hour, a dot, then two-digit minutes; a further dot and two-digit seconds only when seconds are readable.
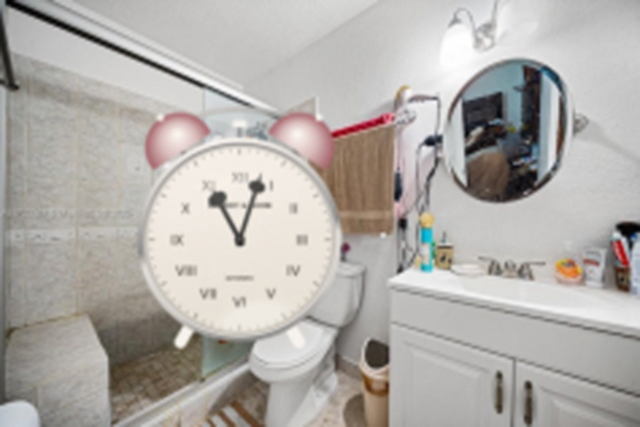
11.03
